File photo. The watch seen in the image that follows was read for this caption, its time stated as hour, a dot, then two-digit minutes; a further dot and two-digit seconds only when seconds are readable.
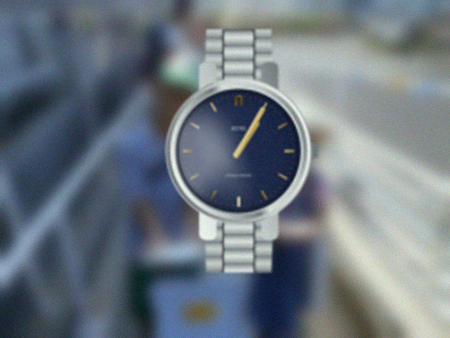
1.05
